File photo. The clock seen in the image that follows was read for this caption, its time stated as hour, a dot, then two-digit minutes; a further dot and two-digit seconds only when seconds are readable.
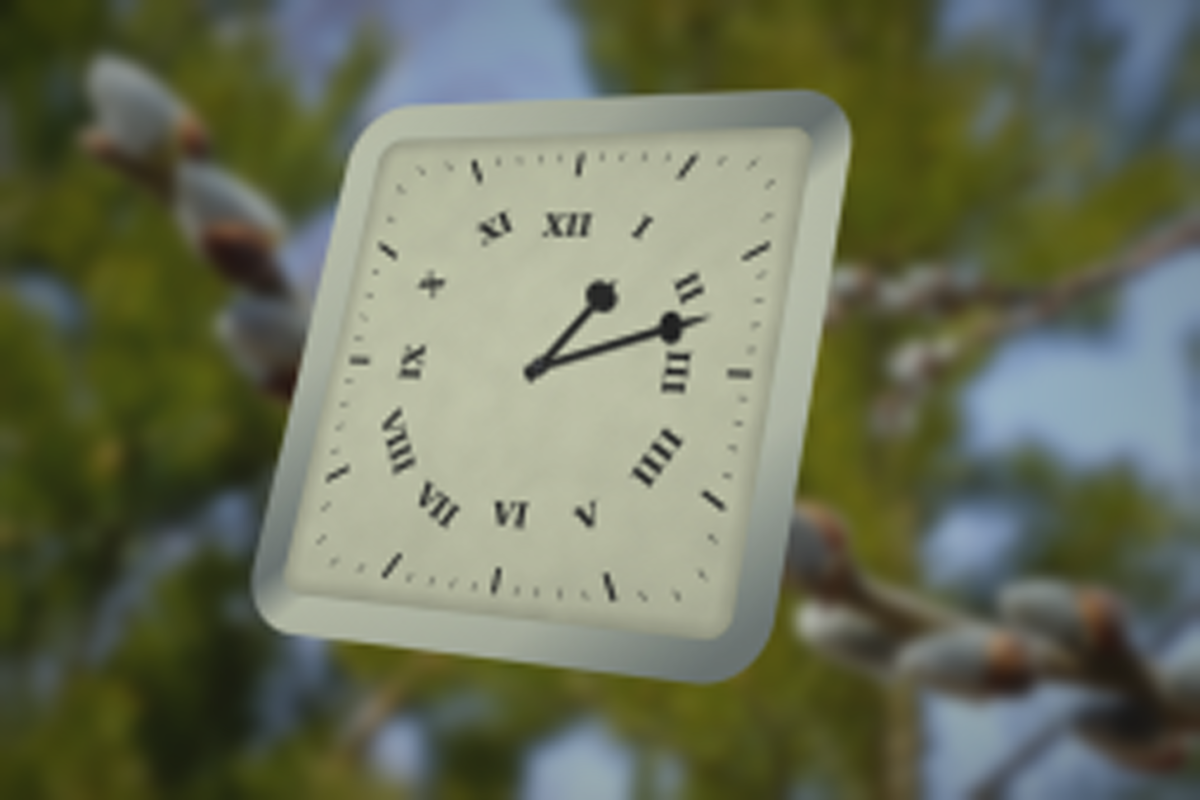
1.12
